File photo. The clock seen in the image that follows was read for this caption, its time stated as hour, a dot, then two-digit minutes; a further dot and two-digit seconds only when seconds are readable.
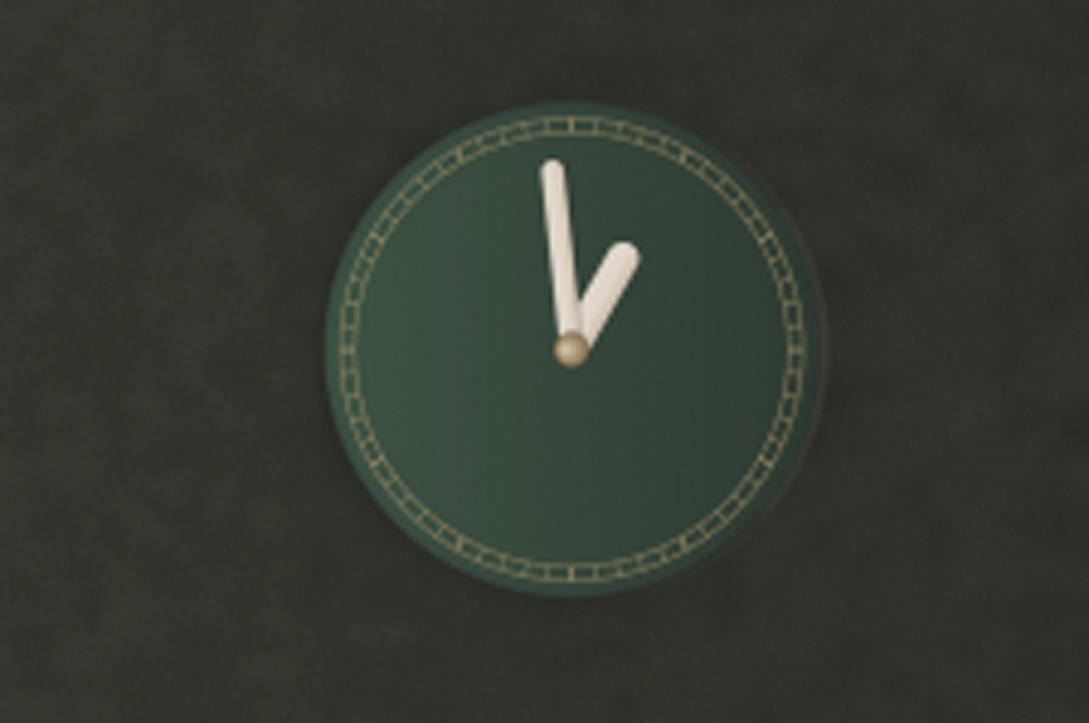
12.59
